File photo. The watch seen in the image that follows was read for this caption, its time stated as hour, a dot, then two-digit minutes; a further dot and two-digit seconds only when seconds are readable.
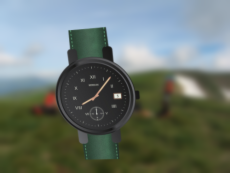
8.07
